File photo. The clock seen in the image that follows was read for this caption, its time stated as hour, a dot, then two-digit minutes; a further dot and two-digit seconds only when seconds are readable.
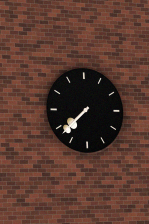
7.38
